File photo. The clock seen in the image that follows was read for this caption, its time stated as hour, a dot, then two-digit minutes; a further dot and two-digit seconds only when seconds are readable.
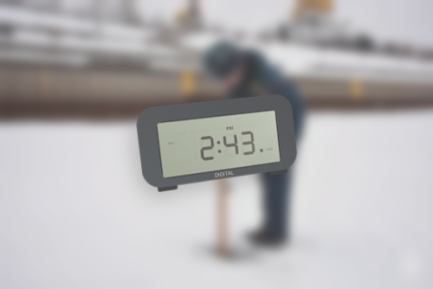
2.43
